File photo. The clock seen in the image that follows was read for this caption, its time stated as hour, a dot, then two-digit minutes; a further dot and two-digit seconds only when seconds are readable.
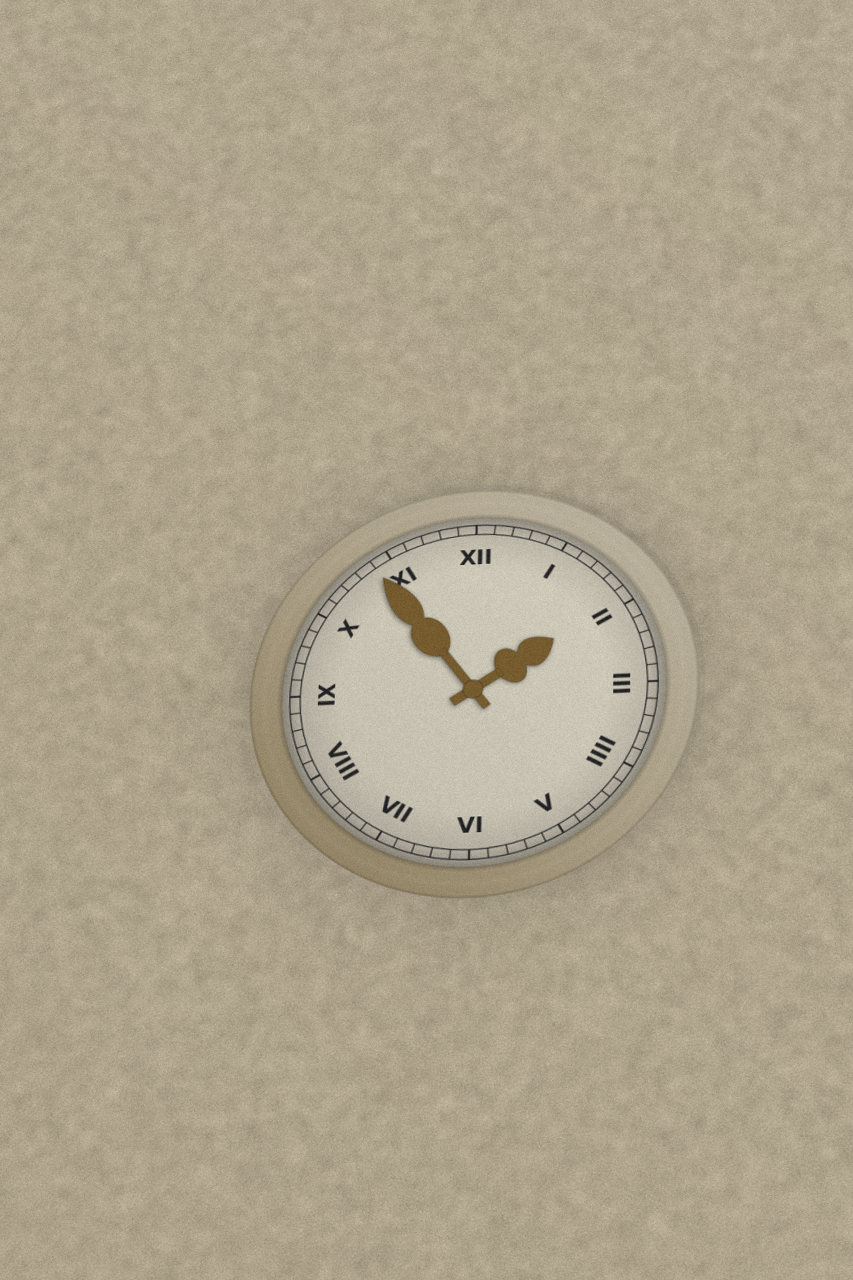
1.54
